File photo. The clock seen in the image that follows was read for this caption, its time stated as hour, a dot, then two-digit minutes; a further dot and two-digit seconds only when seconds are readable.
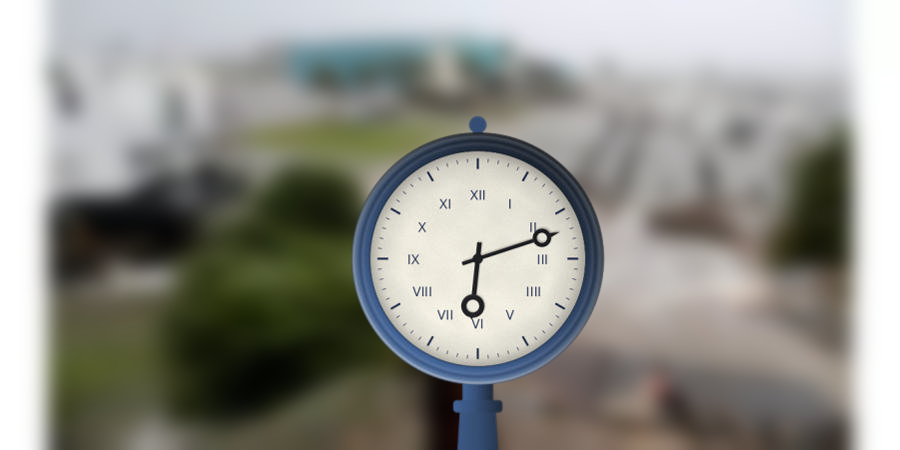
6.12
